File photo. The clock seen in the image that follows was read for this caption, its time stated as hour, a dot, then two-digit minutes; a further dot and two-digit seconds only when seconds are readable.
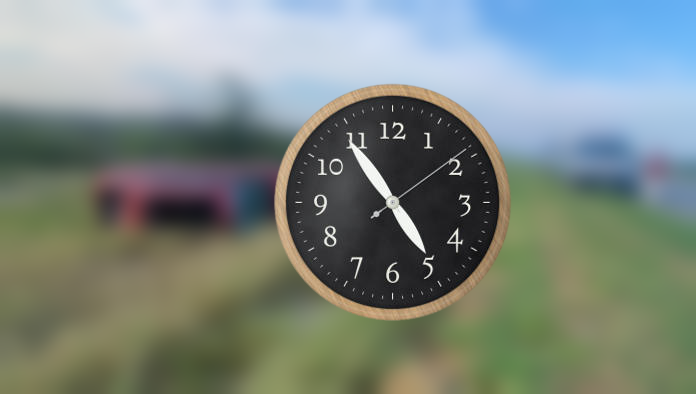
4.54.09
